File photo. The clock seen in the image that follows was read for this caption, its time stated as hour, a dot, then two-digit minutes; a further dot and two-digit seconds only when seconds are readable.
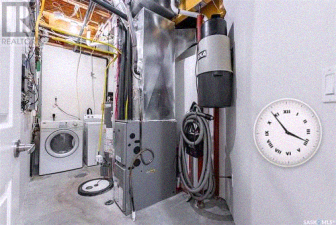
3.54
